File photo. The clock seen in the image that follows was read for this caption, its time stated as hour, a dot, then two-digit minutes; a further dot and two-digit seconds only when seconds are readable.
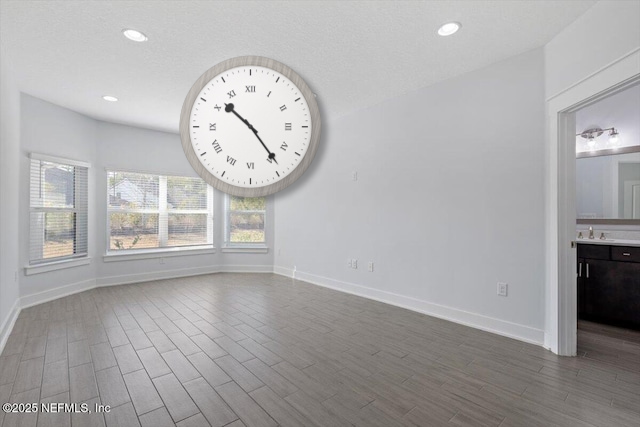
10.24
